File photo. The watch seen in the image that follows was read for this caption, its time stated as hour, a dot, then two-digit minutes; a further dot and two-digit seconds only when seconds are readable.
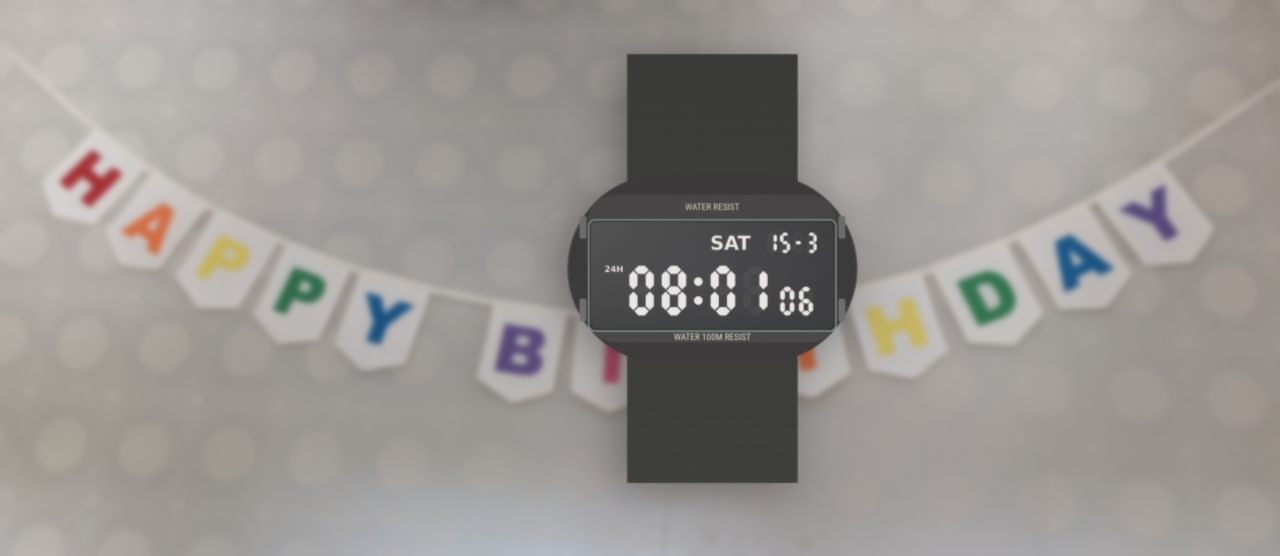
8.01.06
